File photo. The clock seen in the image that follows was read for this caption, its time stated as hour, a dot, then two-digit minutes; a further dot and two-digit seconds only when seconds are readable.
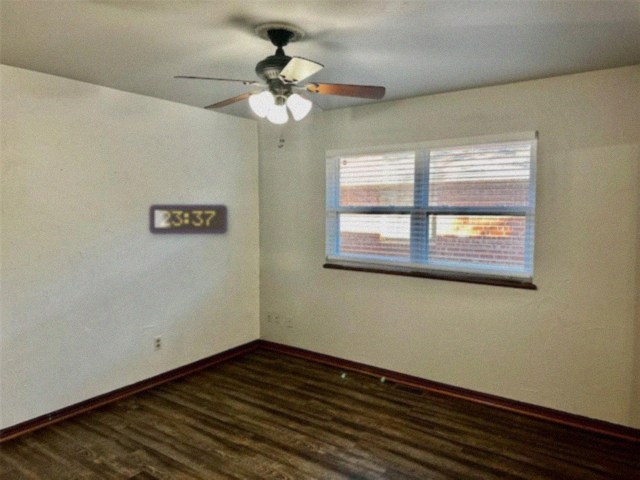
23.37
